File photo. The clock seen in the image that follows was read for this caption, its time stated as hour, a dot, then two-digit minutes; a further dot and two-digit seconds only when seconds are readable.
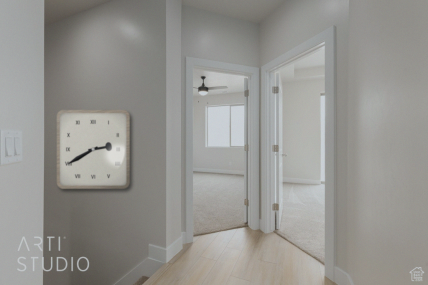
2.40
